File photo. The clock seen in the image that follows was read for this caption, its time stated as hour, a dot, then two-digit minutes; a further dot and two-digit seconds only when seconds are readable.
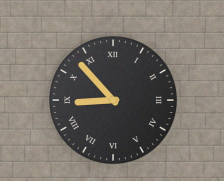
8.53
